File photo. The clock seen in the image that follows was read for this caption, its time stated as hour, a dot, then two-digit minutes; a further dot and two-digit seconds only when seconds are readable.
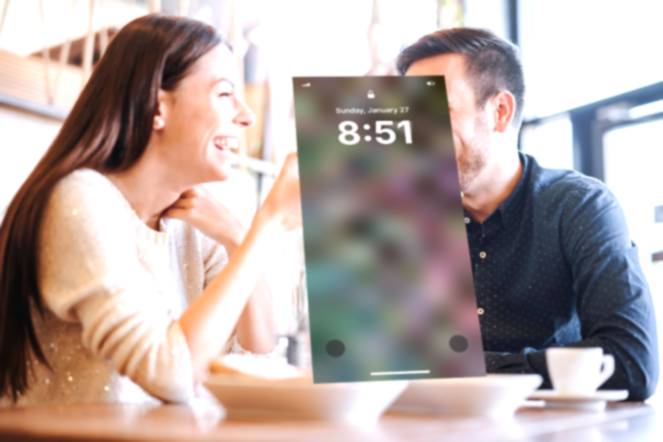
8.51
